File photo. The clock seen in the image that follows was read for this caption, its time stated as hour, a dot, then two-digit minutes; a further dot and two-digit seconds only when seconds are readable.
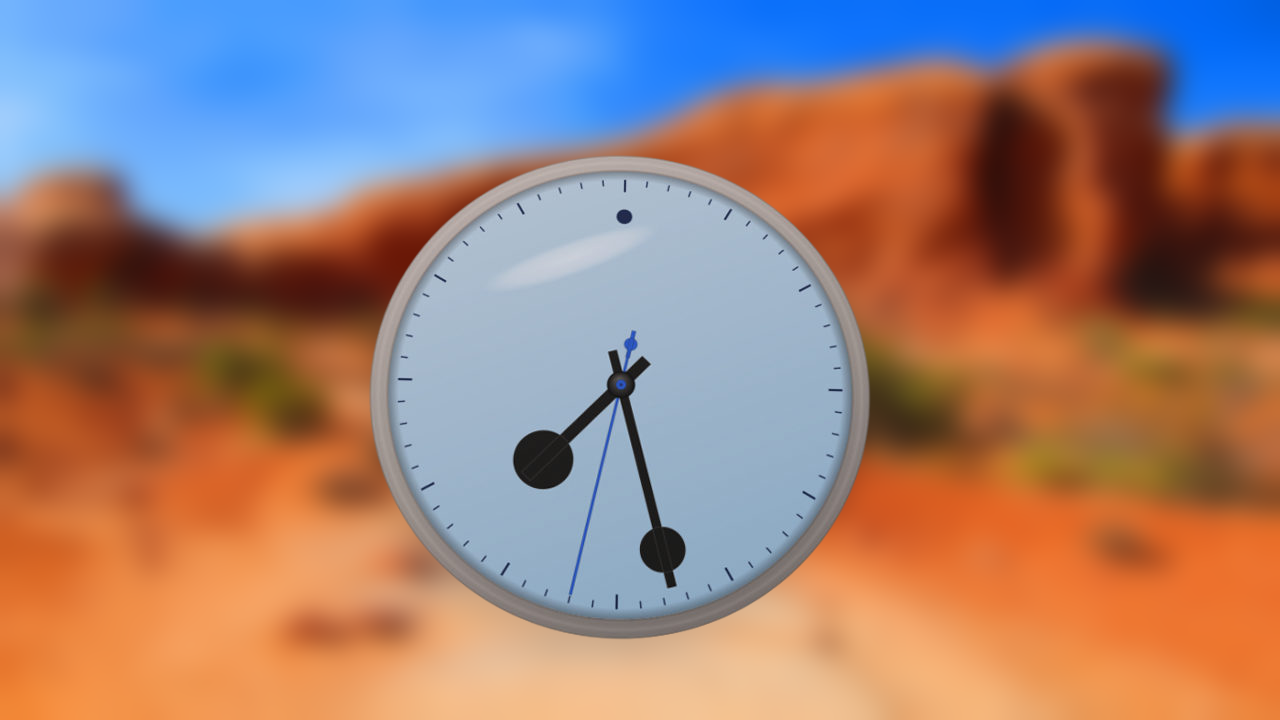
7.27.32
